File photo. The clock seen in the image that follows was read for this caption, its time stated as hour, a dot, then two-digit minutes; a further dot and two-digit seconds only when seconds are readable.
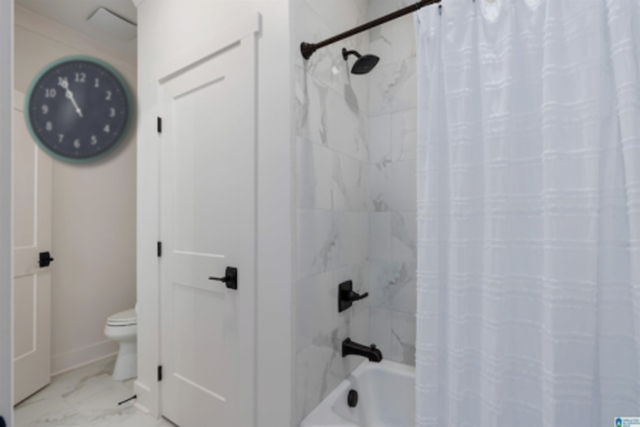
10.55
